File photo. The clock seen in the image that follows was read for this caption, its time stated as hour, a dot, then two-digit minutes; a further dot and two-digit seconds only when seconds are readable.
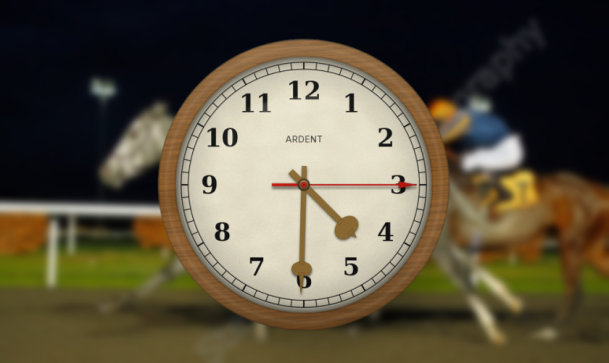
4.30.15
